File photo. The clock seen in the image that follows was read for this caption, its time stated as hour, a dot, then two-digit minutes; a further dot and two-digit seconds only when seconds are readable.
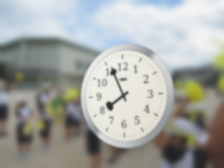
7.56
